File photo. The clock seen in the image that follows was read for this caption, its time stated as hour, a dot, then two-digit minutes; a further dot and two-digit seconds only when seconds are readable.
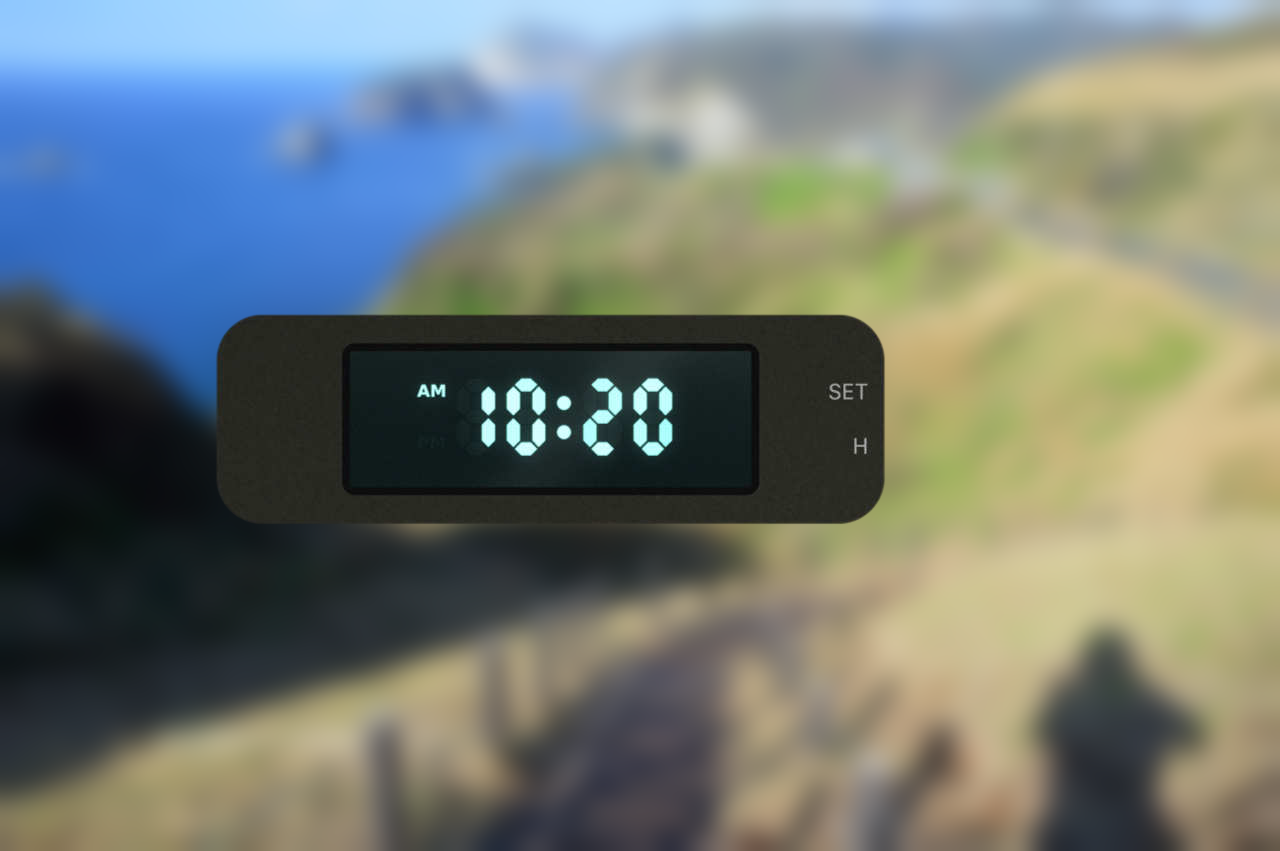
10.20
